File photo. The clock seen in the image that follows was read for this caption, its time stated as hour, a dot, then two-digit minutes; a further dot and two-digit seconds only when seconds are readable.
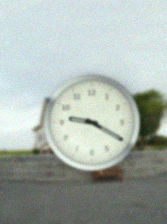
9.20
